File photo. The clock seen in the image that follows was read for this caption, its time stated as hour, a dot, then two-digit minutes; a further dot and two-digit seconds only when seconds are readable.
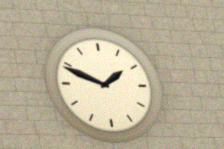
1.49
